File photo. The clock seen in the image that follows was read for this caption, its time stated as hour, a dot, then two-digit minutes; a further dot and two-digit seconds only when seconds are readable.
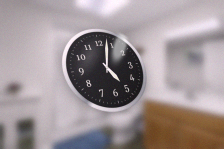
5.03
